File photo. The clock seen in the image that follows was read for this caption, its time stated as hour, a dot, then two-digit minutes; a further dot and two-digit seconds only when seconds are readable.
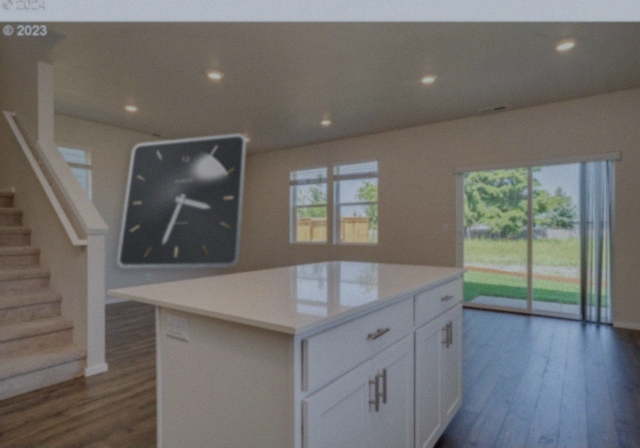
3.33
